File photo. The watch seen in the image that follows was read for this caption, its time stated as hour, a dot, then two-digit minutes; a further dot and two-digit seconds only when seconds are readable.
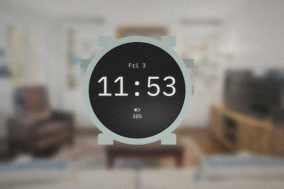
11.53
